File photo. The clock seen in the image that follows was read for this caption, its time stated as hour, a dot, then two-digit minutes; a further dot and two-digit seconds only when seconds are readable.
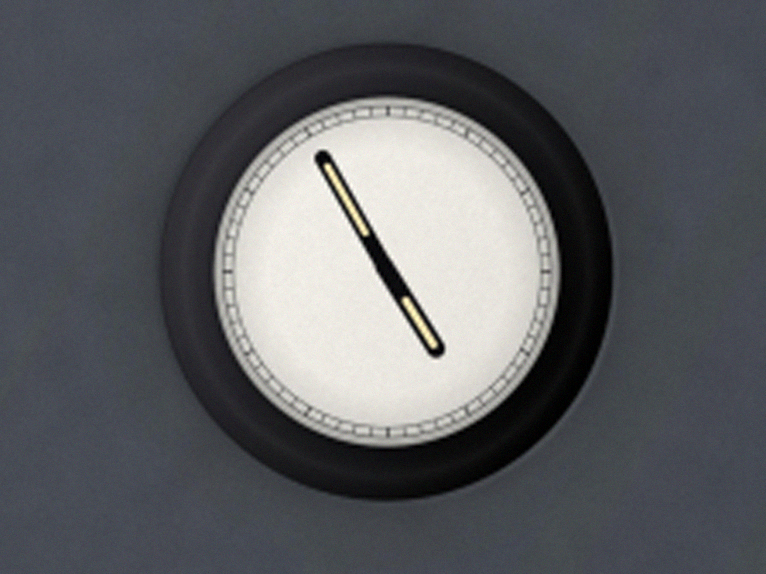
4.55
